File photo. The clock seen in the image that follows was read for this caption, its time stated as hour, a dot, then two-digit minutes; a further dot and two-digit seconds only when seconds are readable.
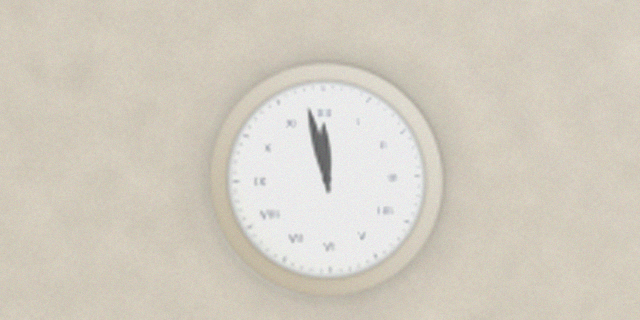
11.58
